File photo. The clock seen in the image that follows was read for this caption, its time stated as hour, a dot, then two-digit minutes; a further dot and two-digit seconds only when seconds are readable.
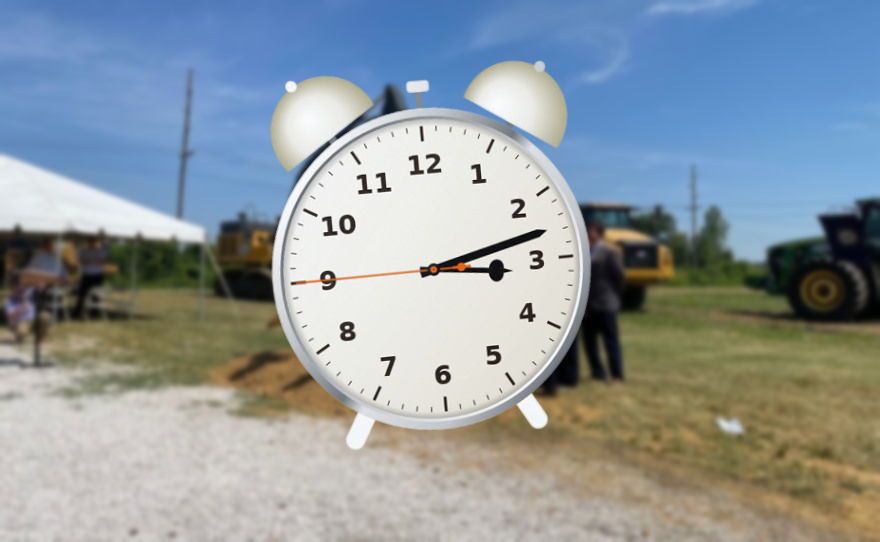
3.12.45
